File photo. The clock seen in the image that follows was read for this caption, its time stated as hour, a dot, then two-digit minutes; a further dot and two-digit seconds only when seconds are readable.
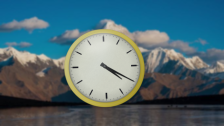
4.20
